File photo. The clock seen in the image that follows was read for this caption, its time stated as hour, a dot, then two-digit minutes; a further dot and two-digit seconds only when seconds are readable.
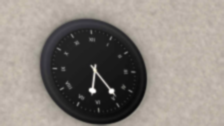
6.24
